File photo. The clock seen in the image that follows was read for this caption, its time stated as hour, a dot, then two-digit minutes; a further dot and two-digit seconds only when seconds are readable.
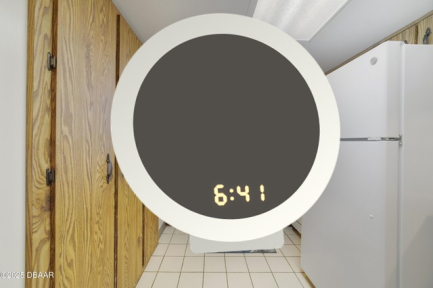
6.41
